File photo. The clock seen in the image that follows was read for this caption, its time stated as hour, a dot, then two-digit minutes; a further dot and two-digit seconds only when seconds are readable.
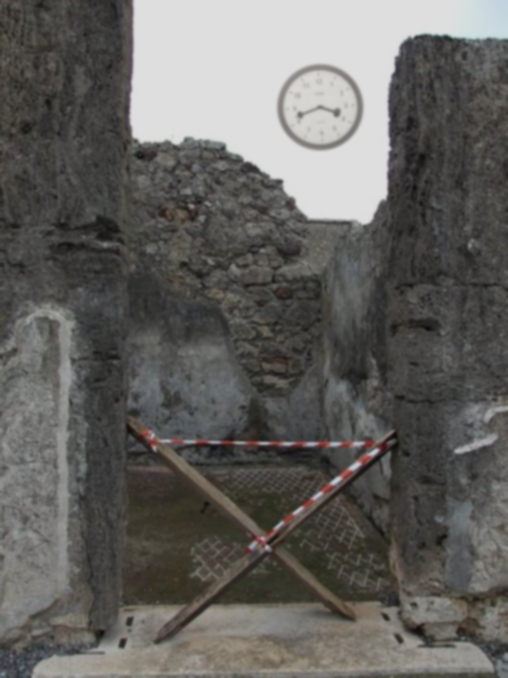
3.42
